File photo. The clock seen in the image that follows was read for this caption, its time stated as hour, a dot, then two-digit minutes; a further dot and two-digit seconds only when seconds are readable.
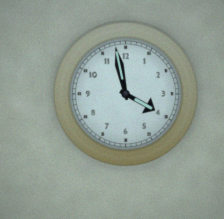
3.58
